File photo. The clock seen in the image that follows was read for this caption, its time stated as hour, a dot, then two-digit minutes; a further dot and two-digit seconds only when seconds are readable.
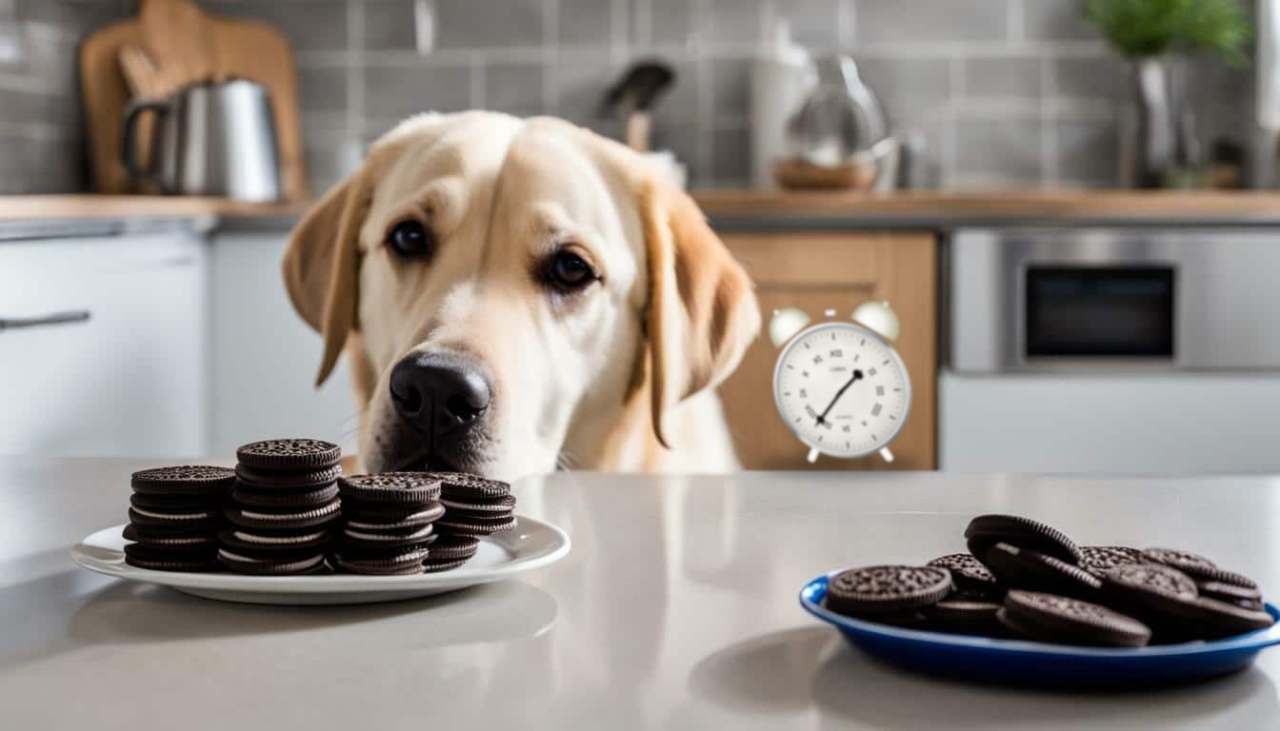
1.37
